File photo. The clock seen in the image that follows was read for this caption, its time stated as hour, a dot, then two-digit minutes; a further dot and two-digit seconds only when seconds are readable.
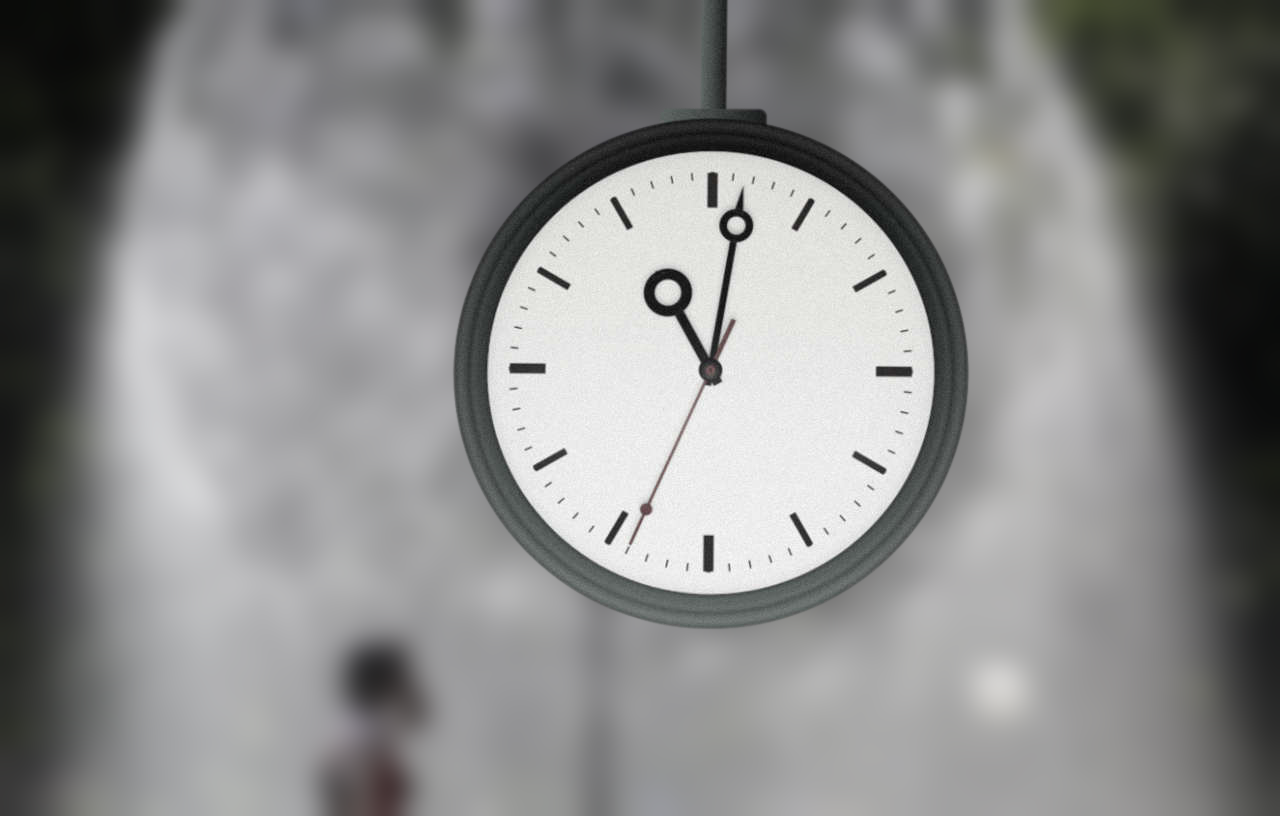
11.01.34
